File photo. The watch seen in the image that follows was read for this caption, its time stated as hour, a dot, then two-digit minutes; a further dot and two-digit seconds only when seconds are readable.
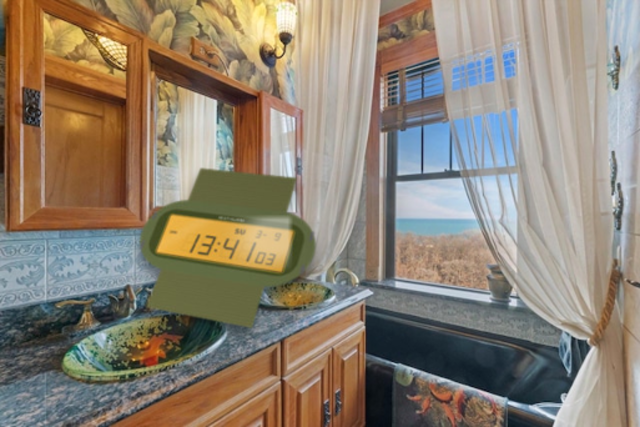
13.41.03
